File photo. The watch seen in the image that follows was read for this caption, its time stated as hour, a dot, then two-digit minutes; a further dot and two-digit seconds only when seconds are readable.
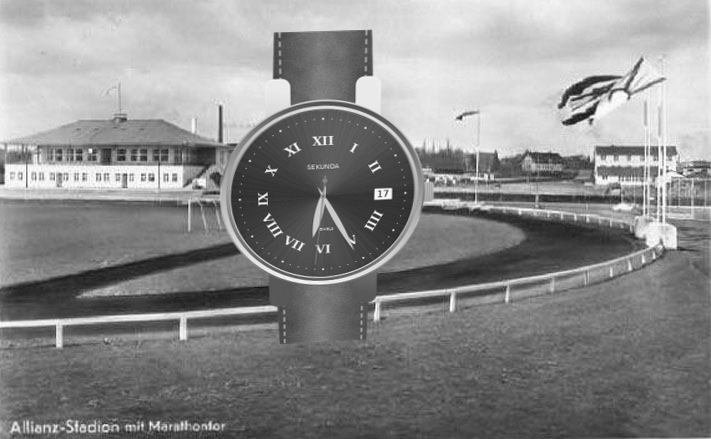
6.25.31
